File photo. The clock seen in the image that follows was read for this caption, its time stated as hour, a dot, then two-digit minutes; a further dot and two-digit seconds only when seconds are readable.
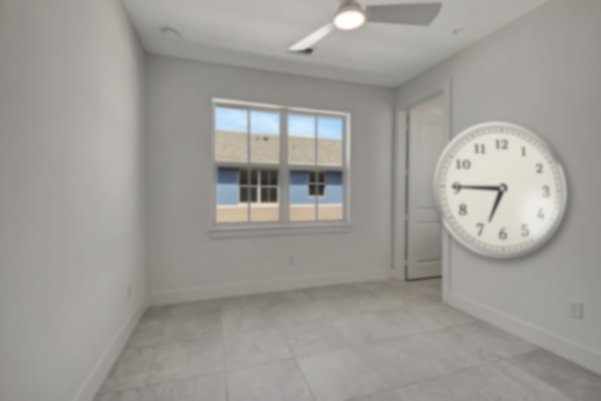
6.45
